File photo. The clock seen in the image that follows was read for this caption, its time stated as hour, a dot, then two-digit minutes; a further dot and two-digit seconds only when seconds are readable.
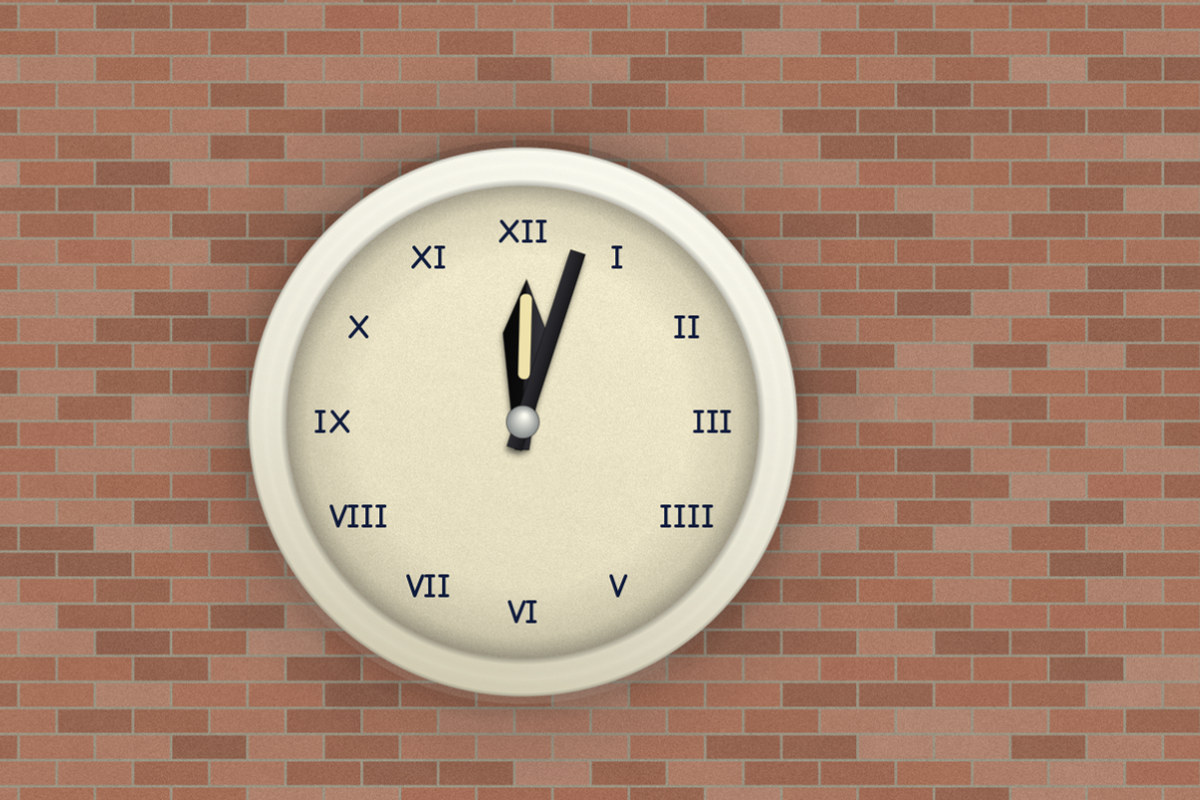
12.03
